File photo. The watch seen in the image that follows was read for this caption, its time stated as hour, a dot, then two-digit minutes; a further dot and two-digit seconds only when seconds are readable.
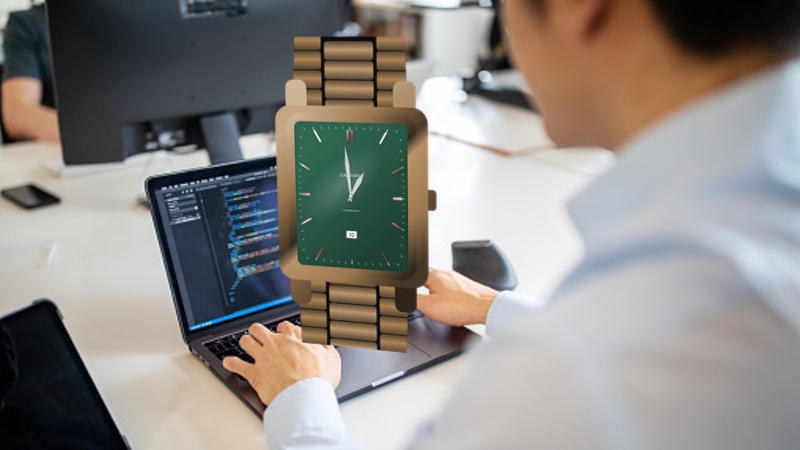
12.59
